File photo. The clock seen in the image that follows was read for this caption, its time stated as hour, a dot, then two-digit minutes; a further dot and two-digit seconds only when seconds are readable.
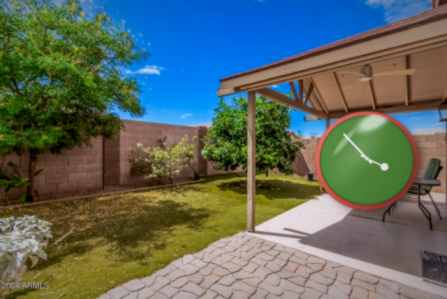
3.53
